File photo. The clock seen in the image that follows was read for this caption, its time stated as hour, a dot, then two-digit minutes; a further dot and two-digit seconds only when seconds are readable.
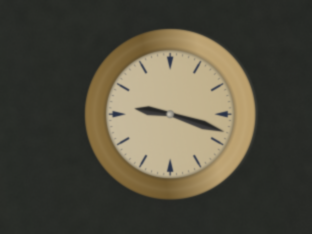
9.18
